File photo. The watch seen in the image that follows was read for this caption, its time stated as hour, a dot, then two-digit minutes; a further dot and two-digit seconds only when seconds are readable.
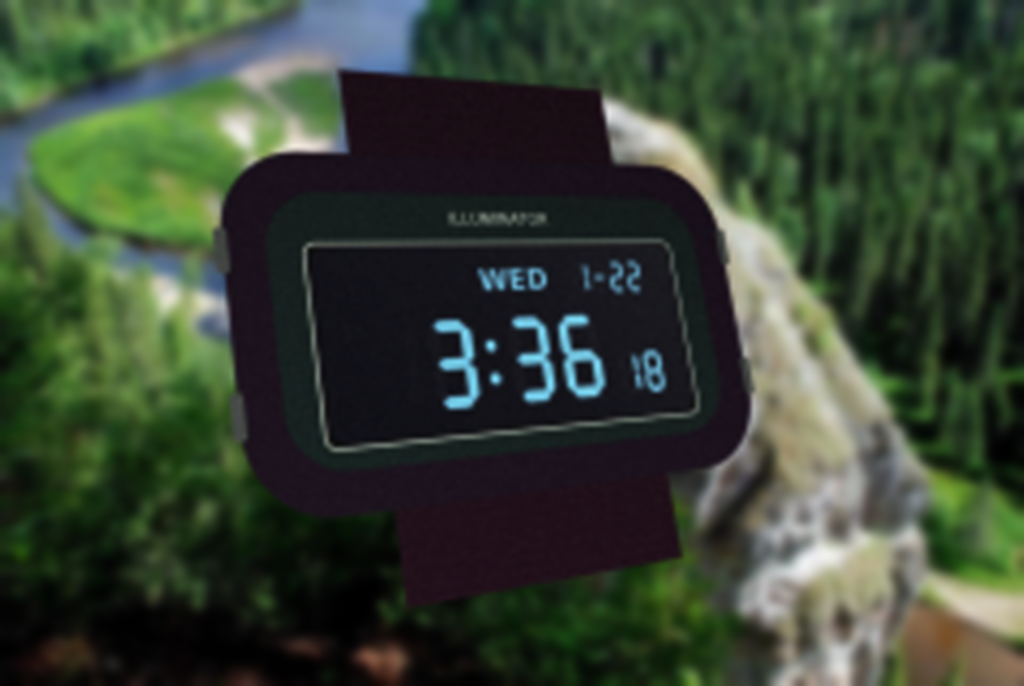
3.36.18
